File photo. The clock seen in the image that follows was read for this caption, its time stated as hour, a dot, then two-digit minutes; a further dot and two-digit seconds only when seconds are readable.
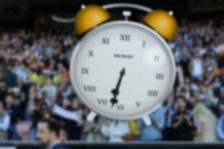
6.32
